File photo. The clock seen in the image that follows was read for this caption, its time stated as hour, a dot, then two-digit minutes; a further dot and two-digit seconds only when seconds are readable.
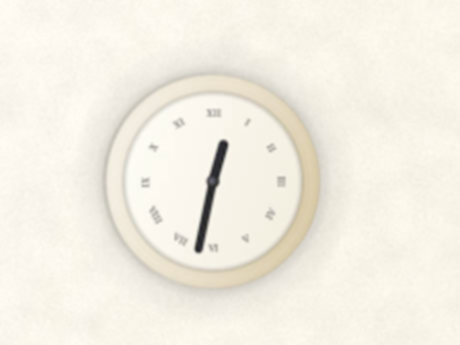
12.32
